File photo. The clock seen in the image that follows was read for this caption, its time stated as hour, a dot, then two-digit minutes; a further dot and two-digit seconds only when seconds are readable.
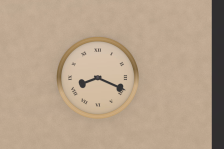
8.19
